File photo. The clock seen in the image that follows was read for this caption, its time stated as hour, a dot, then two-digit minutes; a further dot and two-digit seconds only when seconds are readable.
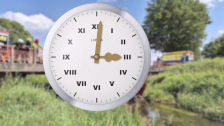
3.01
